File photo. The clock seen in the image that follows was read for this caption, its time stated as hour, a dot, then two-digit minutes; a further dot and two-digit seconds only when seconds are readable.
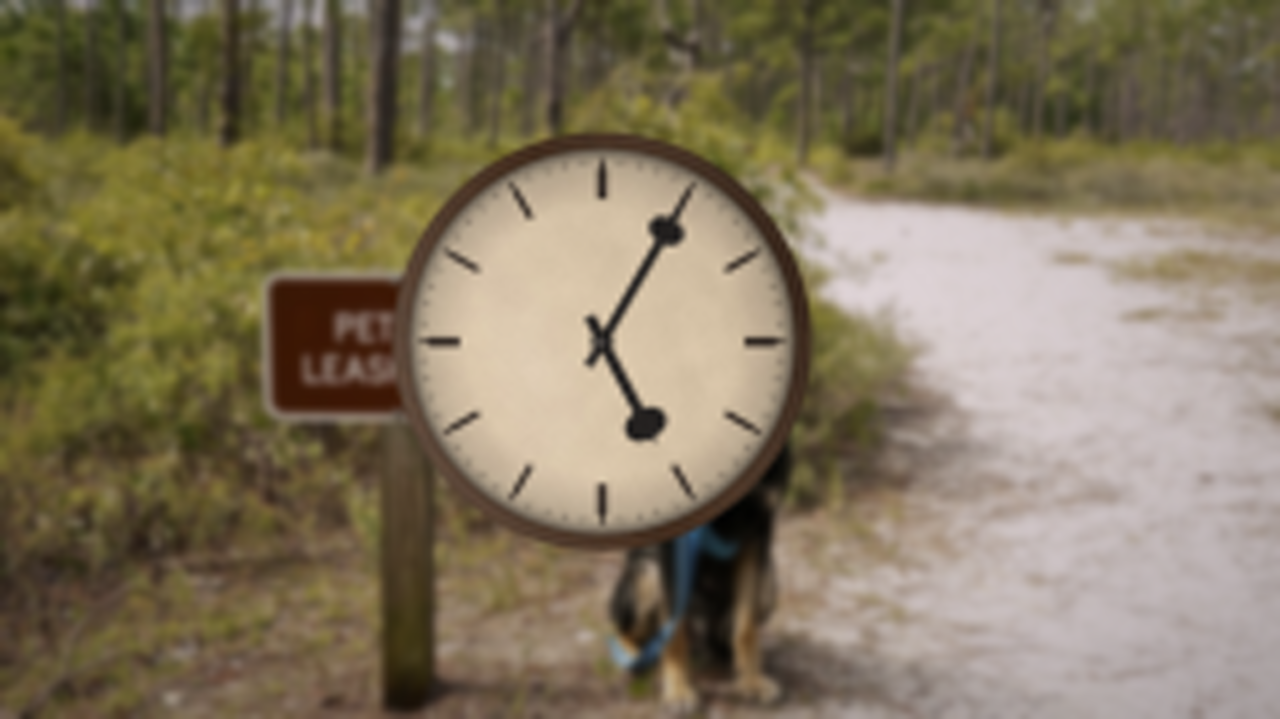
5.05
